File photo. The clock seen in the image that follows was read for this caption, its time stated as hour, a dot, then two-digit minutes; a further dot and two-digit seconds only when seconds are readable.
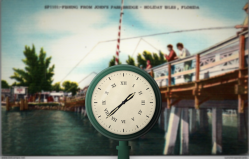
1.38
